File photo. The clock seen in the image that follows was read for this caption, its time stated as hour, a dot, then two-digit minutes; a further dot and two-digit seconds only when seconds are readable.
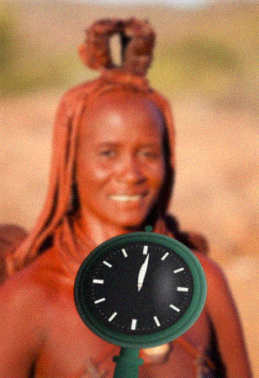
12.01
